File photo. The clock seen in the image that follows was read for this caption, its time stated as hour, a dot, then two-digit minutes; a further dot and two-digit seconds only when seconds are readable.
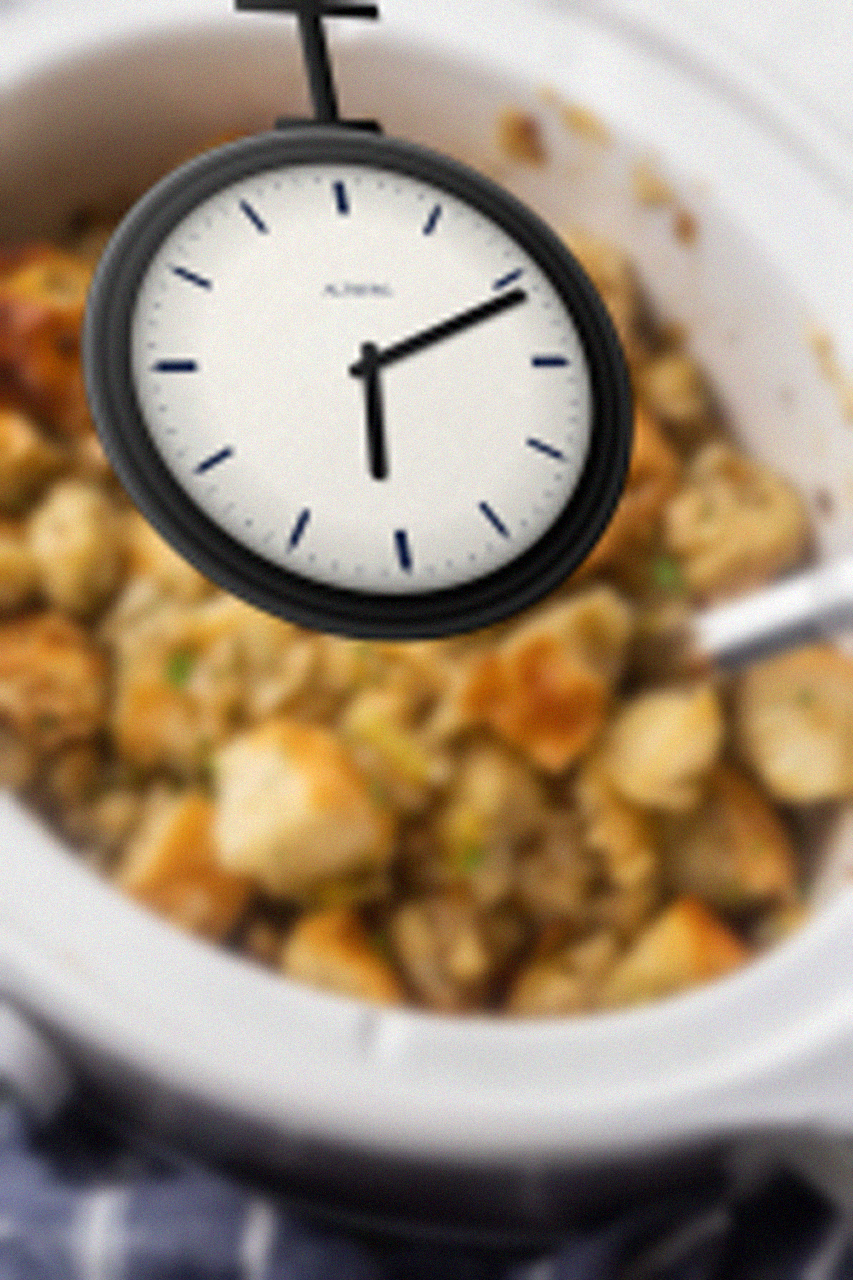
6.11
